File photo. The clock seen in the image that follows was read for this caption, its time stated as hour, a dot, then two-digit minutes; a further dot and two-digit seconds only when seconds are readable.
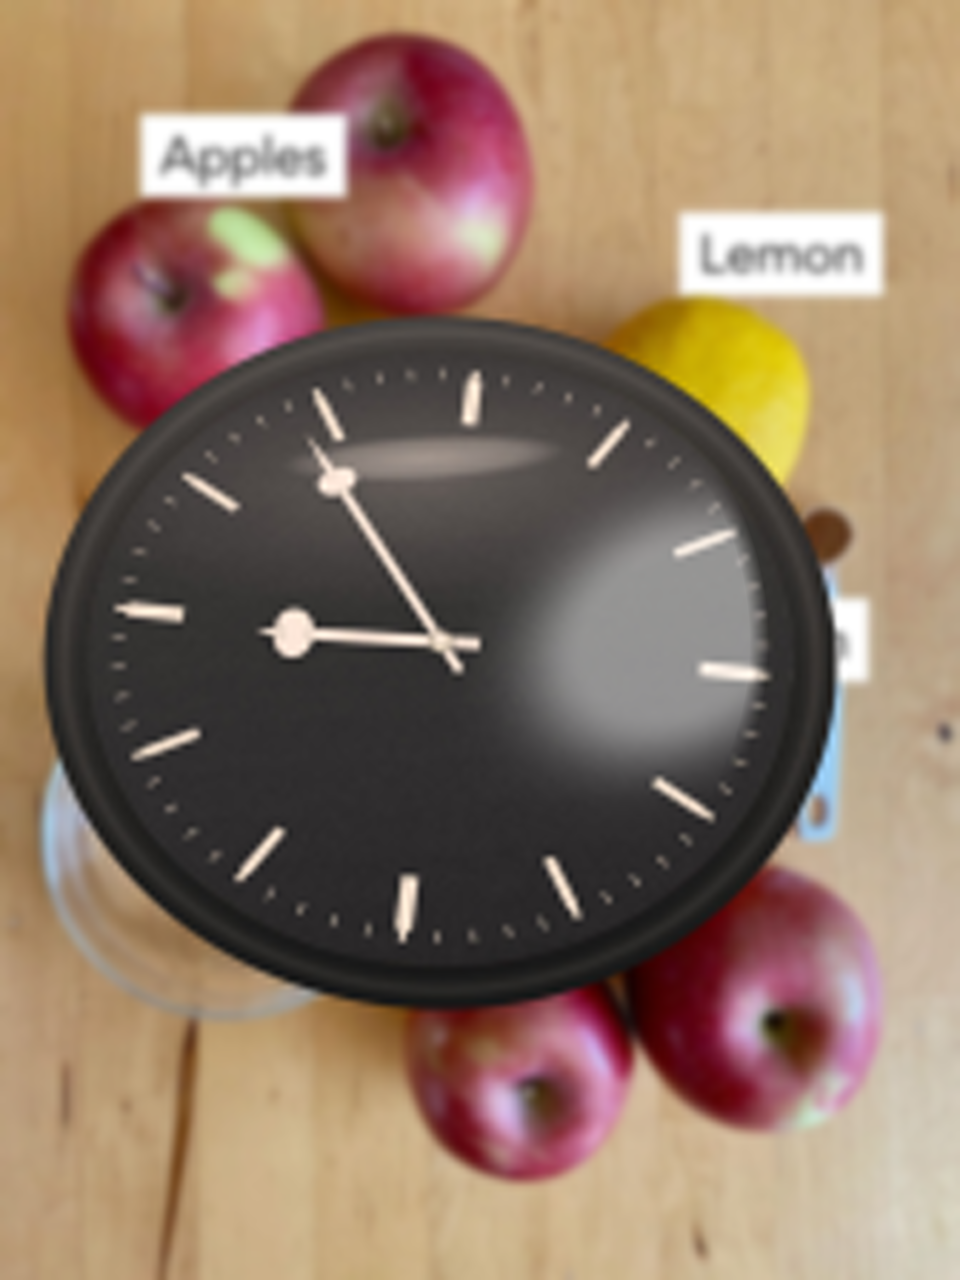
8.54
